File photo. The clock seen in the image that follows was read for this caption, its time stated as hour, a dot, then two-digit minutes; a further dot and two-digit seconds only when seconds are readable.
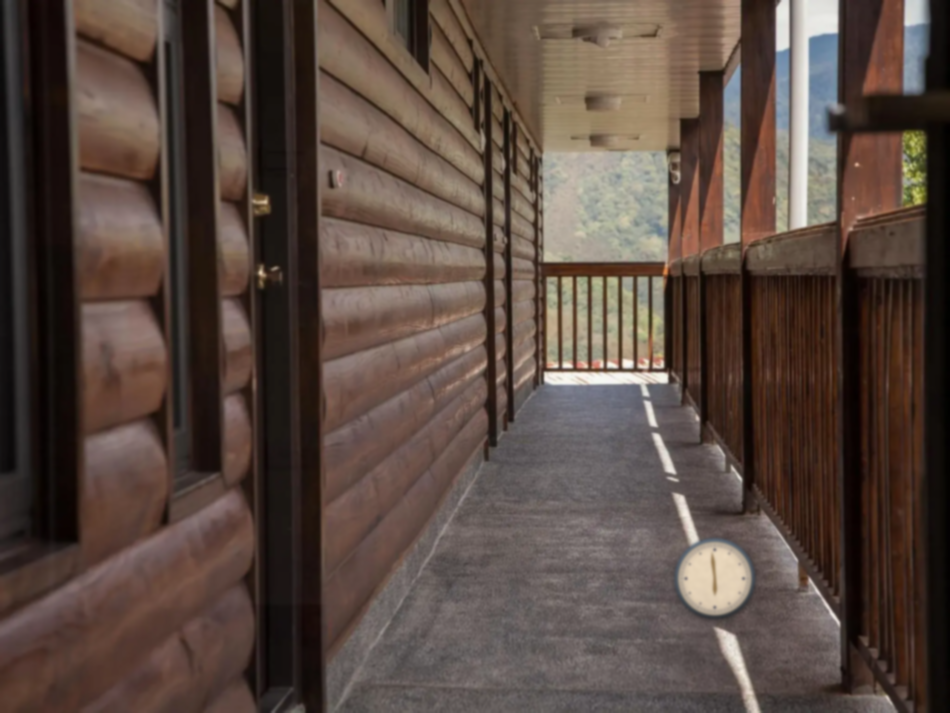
5.59
